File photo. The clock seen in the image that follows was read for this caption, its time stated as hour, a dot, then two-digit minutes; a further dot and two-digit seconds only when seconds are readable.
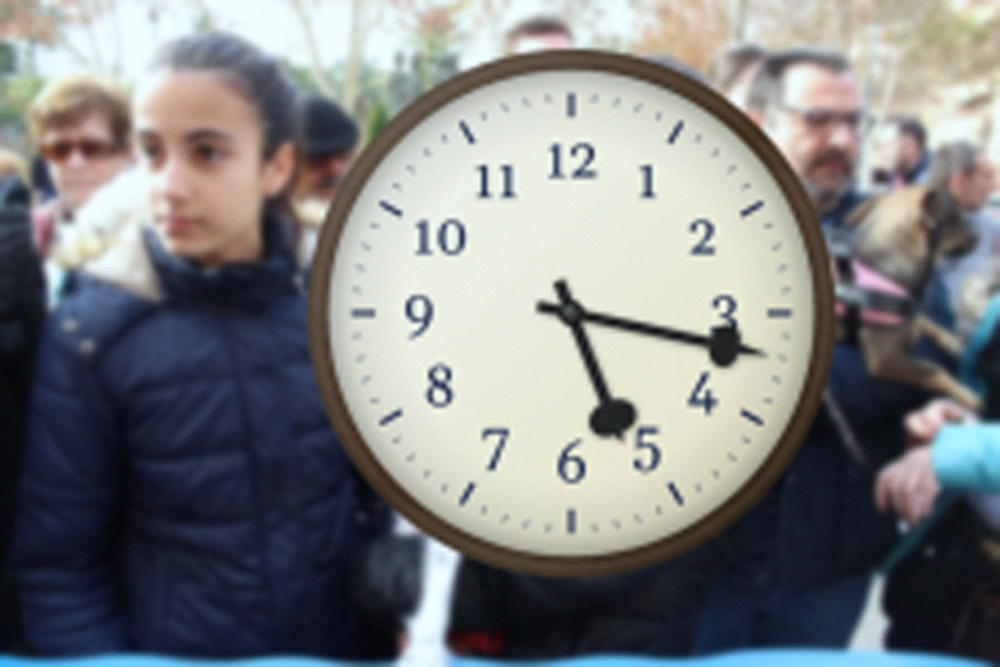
5.17
